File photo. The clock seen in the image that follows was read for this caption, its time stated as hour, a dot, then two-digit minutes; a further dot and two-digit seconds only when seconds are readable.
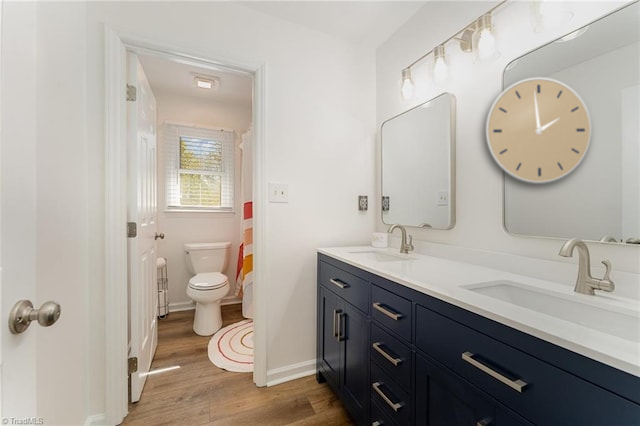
1.59
